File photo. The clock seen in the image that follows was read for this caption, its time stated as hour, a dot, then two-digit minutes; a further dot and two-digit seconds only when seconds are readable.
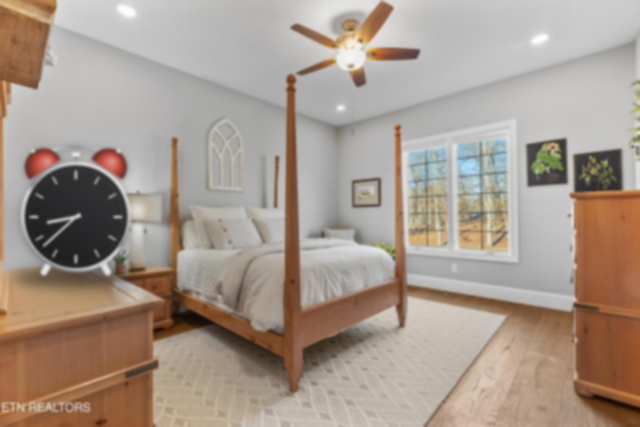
8.38
